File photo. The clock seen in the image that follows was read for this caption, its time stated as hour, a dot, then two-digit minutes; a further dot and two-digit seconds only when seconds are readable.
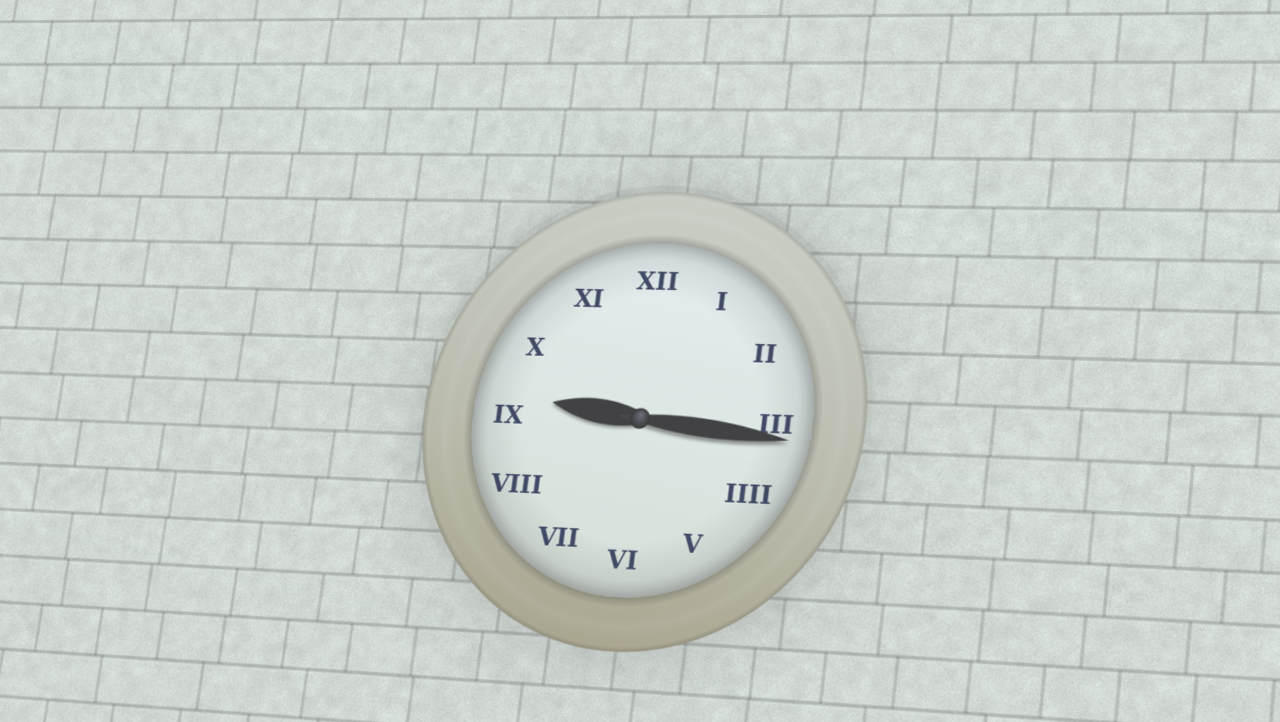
9.16
